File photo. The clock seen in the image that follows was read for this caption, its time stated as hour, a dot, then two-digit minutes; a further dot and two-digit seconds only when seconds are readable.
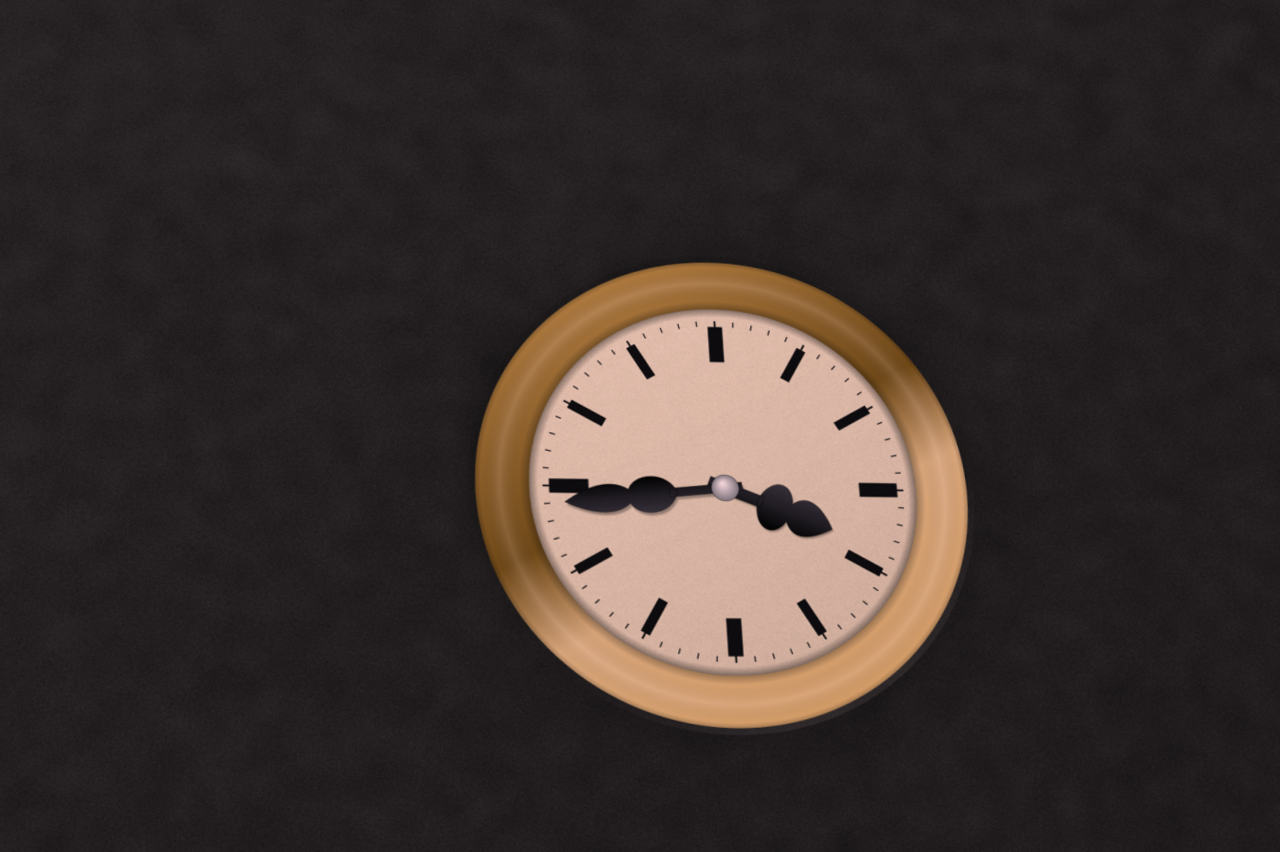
3.44
